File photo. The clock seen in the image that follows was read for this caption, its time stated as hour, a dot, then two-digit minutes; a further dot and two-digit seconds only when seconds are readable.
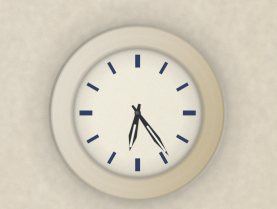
6.24
